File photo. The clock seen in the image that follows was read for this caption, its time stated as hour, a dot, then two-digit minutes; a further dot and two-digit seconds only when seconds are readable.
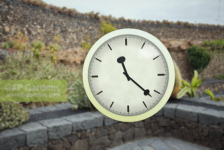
11.22
